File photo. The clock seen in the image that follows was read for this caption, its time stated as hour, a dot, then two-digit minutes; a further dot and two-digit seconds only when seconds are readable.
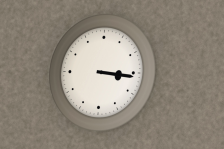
3.16
